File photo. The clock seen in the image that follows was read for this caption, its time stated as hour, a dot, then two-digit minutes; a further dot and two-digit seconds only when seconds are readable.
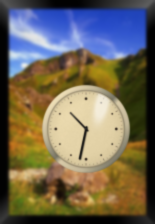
10.32
